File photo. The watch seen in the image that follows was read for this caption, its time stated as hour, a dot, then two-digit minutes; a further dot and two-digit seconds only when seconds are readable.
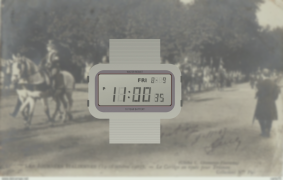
11.00.35
